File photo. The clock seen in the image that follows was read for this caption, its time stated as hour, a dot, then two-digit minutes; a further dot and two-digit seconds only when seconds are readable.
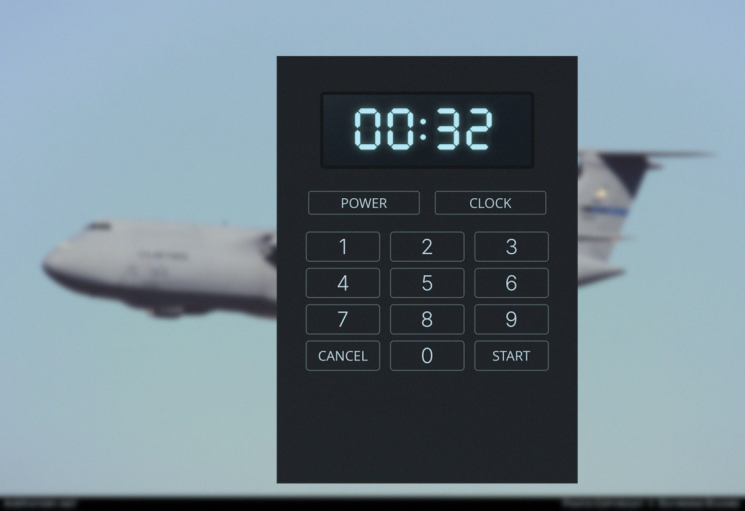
0.32
